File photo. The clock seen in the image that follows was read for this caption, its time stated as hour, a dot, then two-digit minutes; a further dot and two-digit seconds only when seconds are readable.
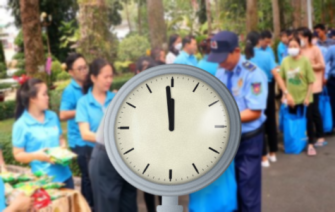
11.59
